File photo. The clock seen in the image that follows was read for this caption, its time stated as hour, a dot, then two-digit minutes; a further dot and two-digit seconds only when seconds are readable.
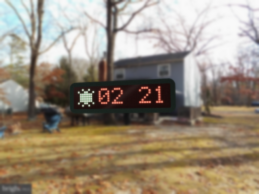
2.21
